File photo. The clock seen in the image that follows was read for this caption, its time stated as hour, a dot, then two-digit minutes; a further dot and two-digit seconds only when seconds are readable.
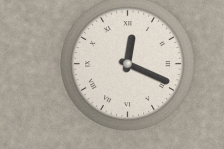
12.19
